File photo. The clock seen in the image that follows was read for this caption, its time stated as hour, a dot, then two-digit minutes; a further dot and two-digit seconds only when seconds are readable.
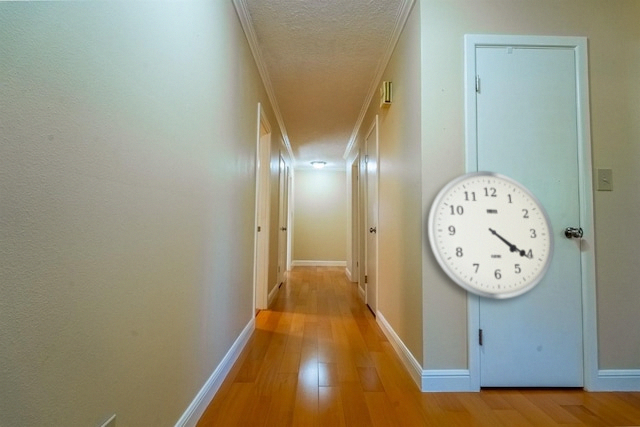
4.21
